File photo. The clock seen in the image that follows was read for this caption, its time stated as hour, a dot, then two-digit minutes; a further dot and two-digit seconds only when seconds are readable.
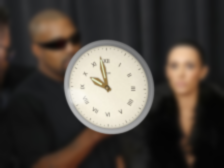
9.58
